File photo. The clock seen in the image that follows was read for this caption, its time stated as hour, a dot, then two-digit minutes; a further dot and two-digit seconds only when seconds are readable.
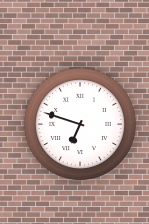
6.48
